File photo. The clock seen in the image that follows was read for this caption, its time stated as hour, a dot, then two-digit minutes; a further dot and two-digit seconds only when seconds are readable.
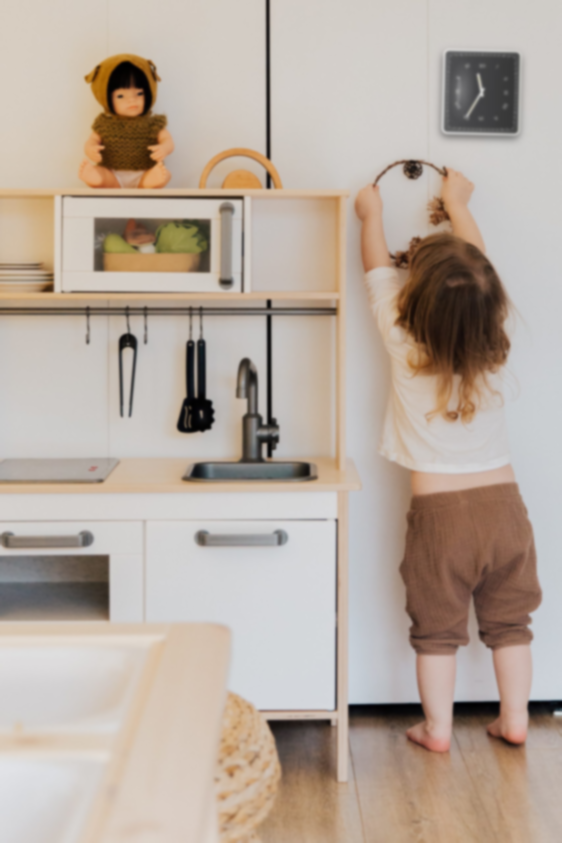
11.35
